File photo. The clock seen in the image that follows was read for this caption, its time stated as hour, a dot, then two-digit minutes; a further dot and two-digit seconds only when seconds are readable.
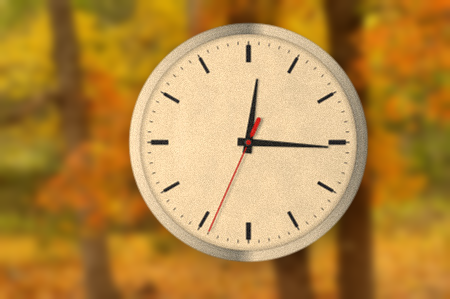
12.15.34
